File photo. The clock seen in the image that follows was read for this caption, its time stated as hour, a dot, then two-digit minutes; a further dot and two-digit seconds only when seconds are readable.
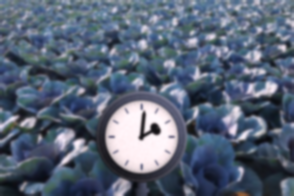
2.01
